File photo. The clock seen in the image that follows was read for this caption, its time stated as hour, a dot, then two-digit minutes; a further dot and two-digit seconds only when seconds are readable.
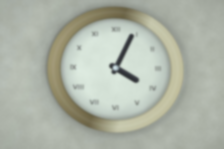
4.04
